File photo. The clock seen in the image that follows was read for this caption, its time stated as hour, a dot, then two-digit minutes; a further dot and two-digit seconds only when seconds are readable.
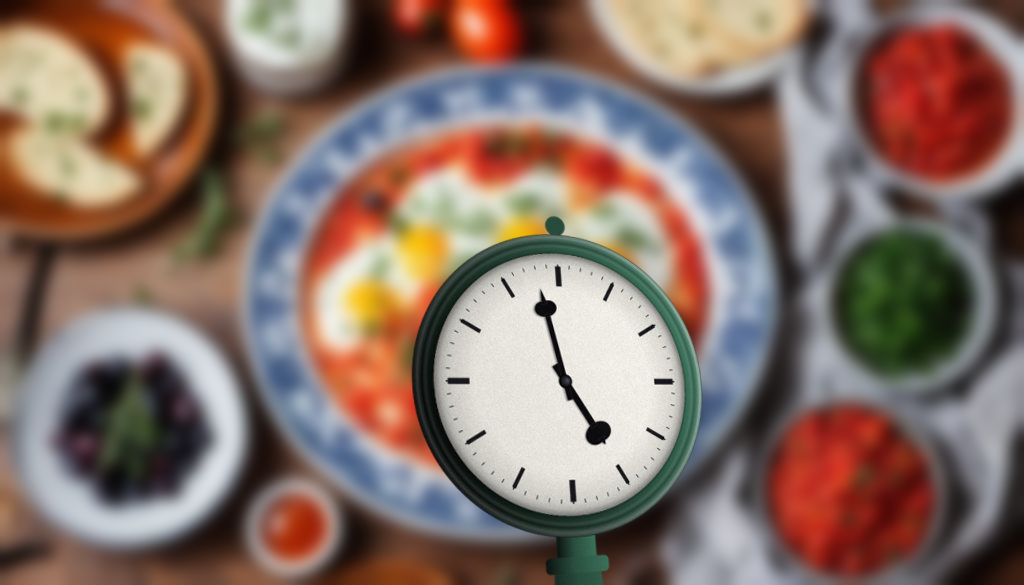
4.58
